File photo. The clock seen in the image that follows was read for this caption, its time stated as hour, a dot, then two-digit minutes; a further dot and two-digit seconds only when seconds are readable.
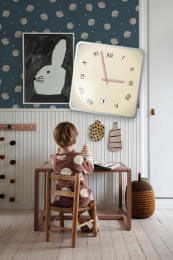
2.57
